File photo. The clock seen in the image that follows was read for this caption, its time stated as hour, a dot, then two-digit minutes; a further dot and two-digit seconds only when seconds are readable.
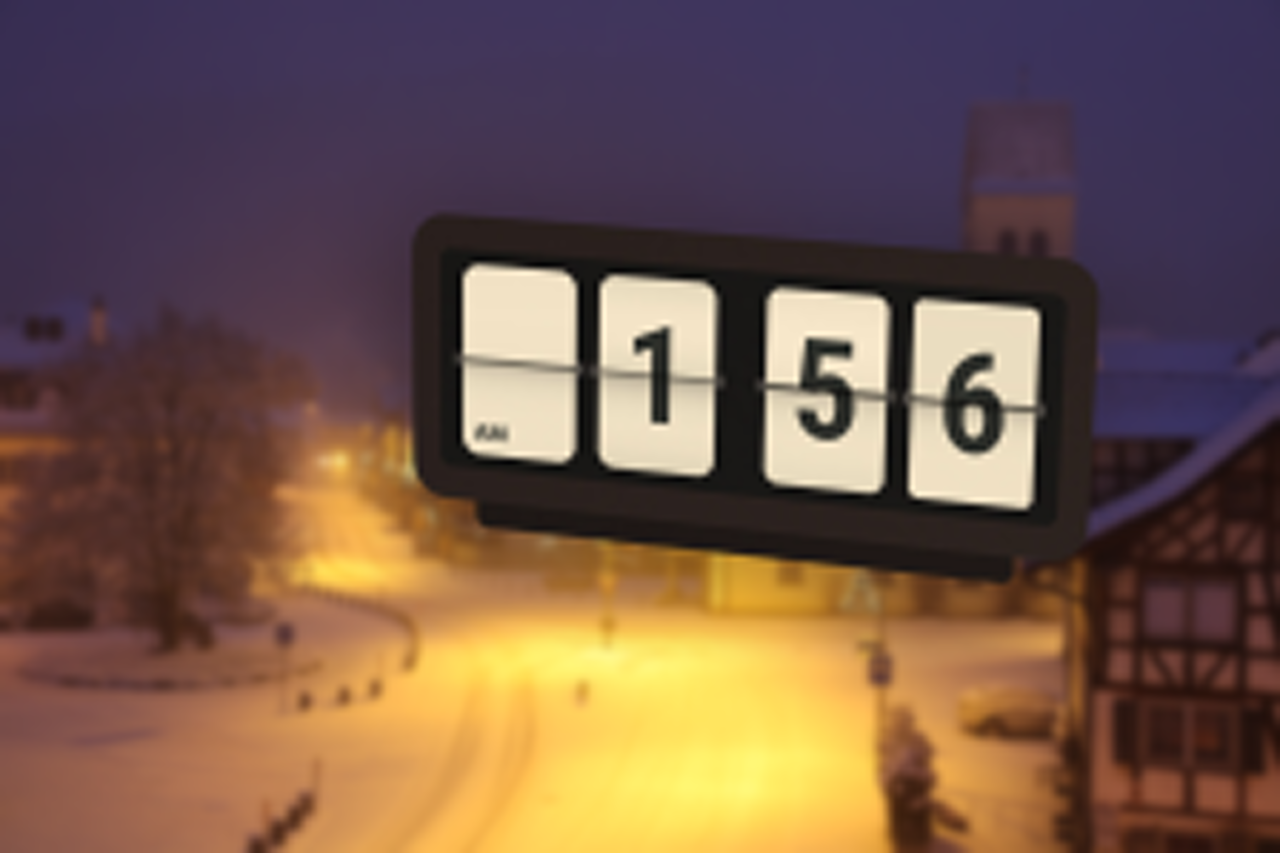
1.56
